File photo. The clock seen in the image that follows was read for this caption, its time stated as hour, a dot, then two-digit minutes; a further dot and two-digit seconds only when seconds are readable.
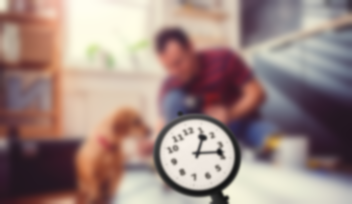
1.18
